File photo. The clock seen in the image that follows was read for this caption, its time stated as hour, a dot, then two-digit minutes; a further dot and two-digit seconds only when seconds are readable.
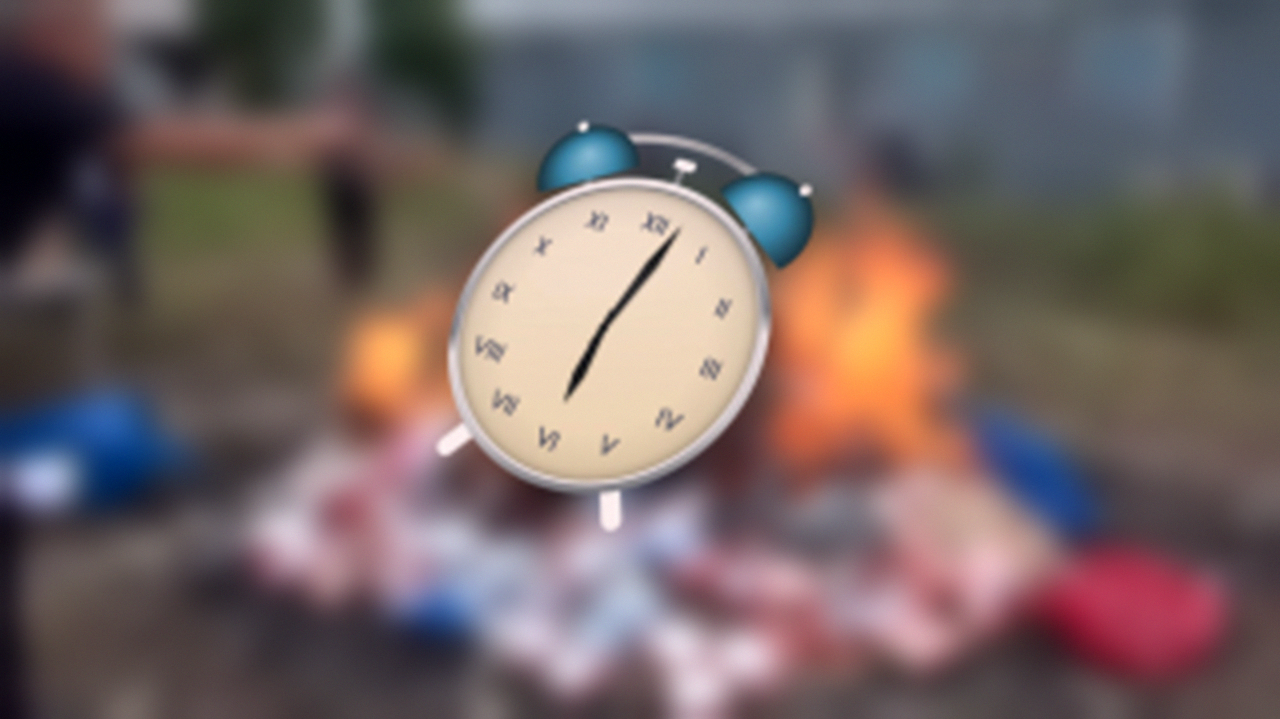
6.02
